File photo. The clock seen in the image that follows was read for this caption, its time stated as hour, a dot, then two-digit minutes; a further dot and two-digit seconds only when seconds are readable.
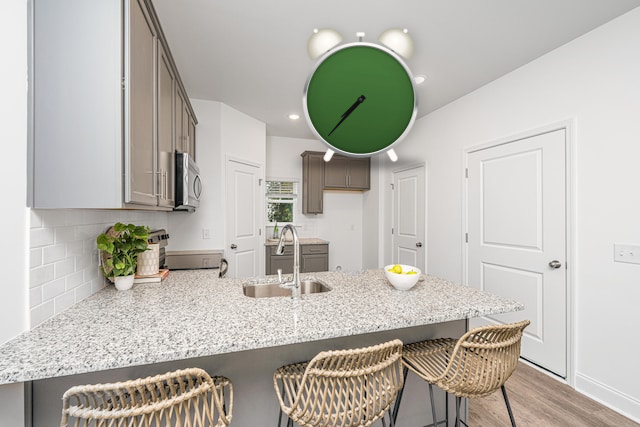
7.37
